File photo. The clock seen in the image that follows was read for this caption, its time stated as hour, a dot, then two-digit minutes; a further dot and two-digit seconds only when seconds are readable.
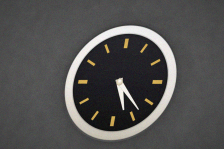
5.23
